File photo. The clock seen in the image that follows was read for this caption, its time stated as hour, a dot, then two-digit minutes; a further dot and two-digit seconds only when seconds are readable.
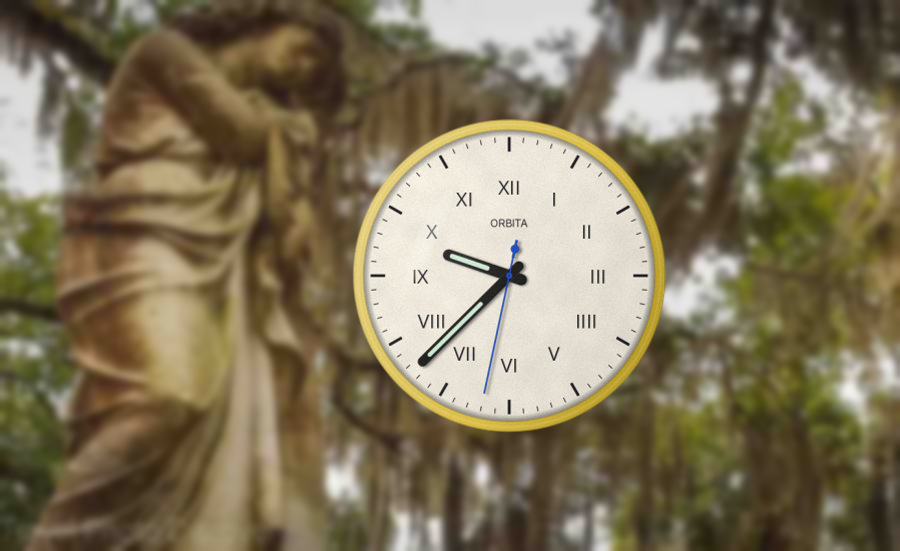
9.37.32
